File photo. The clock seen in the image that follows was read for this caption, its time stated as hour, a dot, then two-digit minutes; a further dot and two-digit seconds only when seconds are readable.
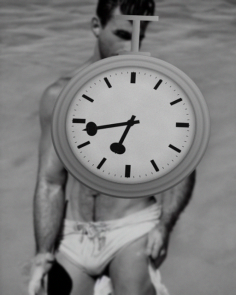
6.43
